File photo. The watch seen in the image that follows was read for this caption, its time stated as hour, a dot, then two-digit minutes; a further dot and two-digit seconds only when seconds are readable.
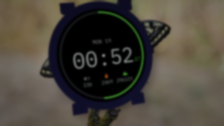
0.52
